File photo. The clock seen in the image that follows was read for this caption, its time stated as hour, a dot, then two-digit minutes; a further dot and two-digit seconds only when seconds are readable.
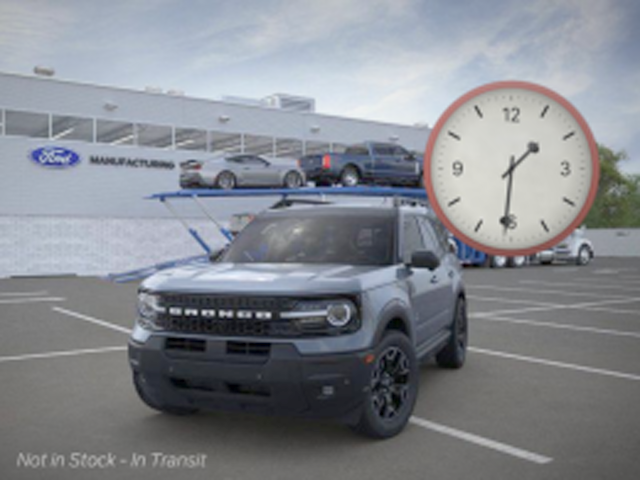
1.31
